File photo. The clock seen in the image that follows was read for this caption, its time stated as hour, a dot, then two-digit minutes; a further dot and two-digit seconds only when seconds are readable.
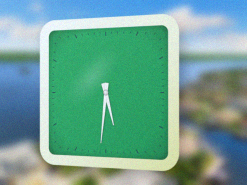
5.31
